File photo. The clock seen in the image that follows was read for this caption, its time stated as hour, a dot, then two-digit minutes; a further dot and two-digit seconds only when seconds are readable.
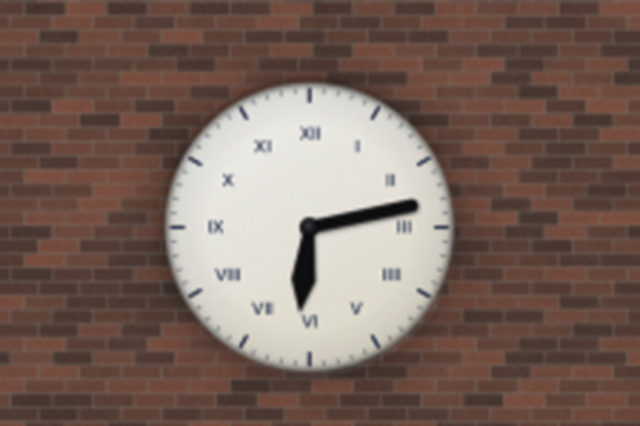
6.13
